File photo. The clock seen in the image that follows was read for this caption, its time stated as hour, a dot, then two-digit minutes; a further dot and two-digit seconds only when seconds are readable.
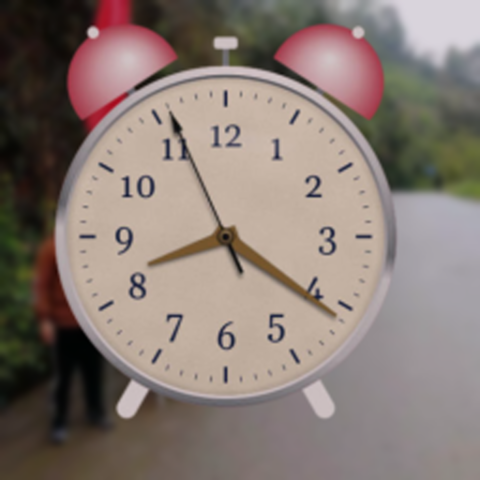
8.20.56
